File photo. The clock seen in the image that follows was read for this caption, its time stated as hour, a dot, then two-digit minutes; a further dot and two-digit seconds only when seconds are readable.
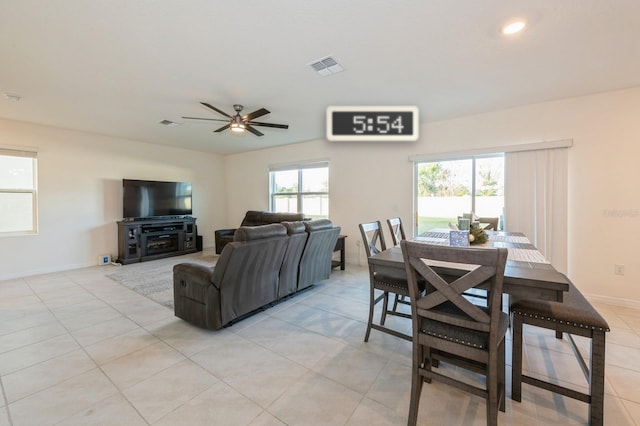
5.54
